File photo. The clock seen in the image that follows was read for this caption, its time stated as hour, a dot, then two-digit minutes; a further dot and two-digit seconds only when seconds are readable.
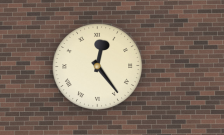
12.24
